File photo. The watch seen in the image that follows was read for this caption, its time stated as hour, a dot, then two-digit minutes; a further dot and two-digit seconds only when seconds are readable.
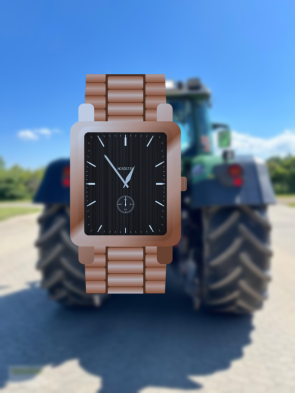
12.54
